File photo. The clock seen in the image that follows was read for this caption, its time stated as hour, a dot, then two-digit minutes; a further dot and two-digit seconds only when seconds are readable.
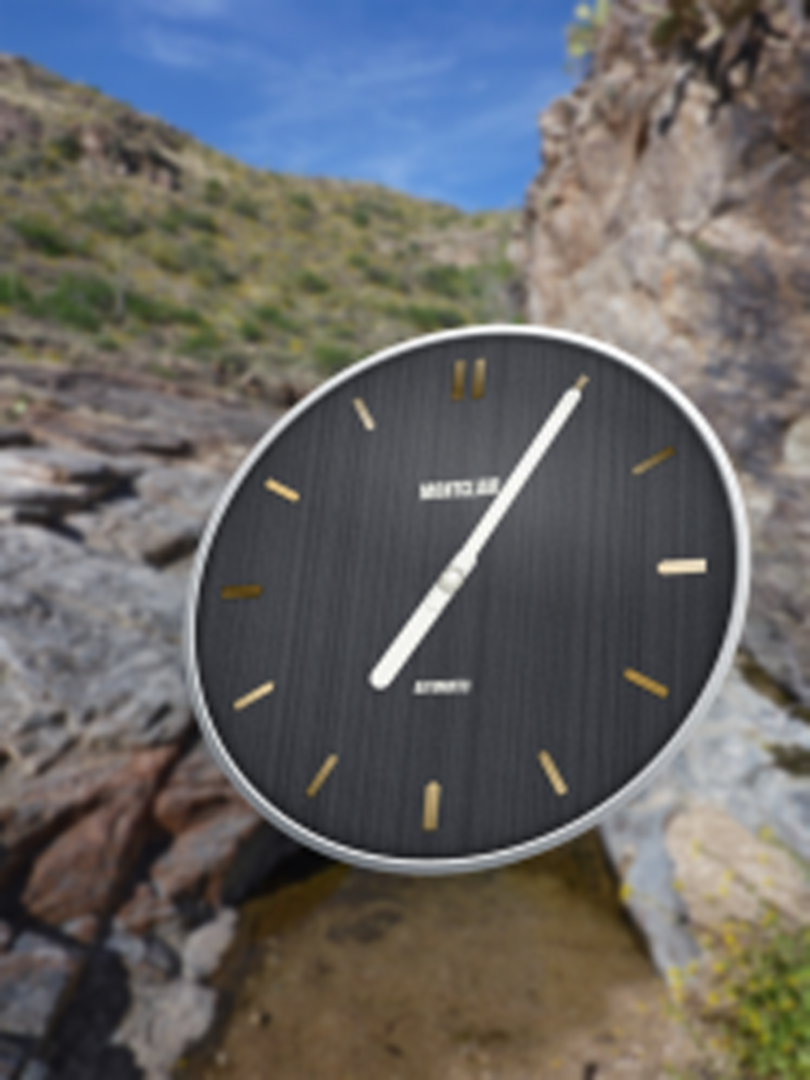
7.05
